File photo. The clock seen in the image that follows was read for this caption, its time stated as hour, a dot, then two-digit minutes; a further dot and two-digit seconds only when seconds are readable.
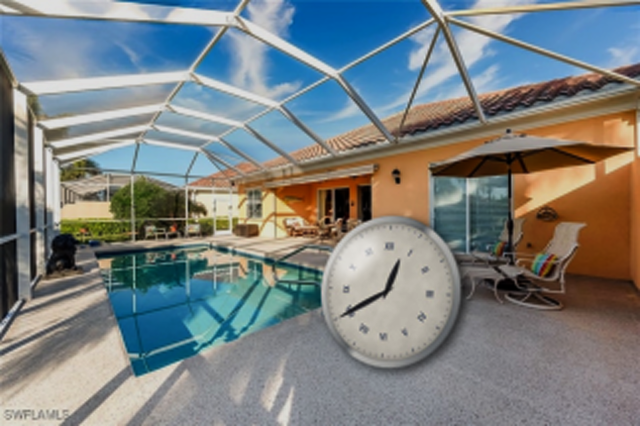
12.40
